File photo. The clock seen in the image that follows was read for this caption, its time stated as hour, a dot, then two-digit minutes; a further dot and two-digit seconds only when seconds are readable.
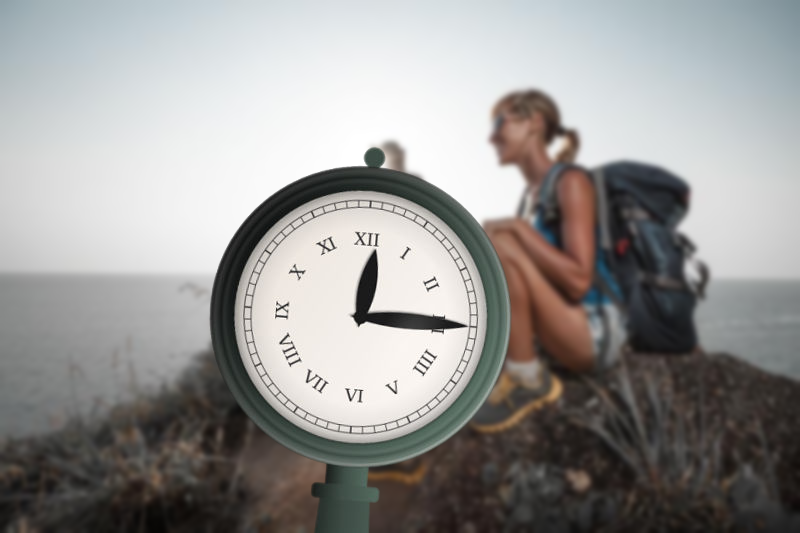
12.15
